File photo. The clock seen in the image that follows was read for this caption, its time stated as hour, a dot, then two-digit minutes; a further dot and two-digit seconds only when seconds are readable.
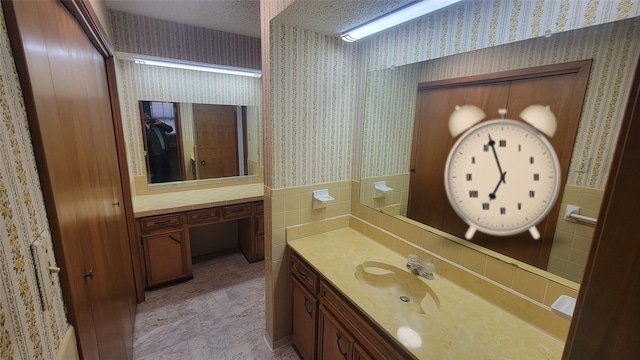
6.57
